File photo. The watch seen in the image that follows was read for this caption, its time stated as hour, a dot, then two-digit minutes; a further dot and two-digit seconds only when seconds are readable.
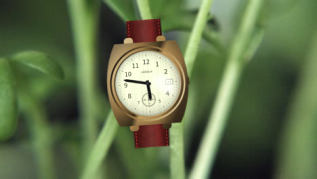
5.47
